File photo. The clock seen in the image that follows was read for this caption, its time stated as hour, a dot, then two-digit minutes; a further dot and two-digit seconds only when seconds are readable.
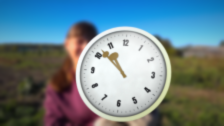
10.52
